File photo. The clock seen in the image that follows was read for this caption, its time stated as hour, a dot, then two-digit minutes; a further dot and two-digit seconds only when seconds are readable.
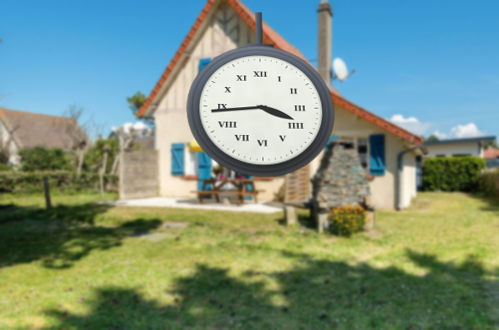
3.44
